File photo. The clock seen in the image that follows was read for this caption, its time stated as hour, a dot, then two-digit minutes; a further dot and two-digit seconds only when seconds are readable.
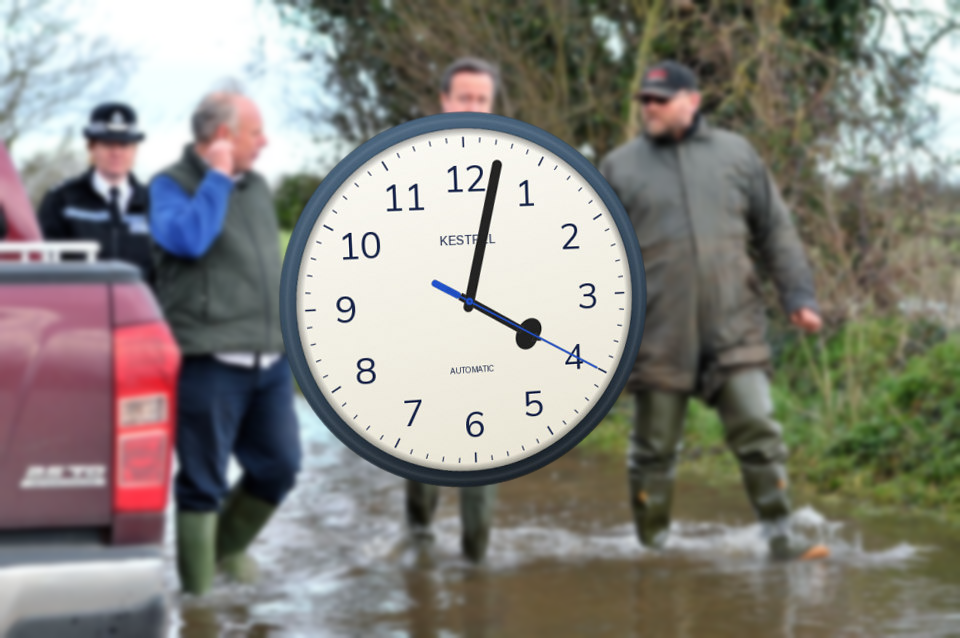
4.02.20
